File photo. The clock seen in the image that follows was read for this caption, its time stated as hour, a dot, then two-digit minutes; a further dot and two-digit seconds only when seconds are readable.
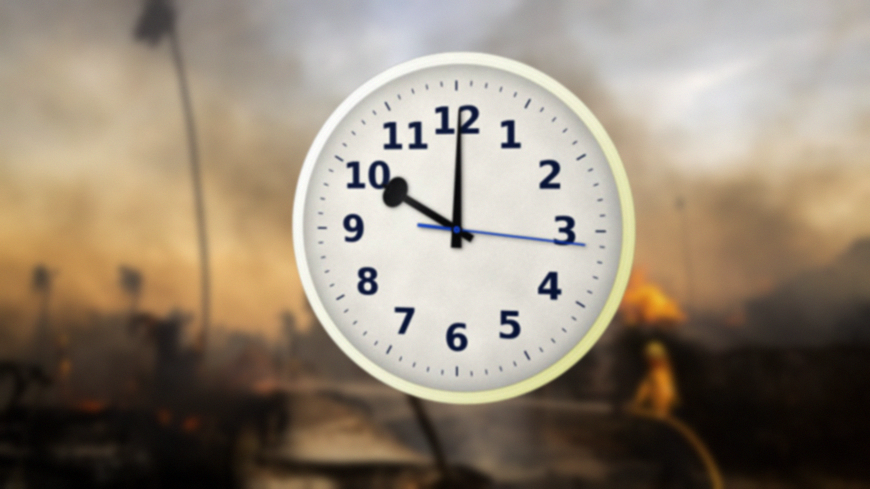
10.00.16
